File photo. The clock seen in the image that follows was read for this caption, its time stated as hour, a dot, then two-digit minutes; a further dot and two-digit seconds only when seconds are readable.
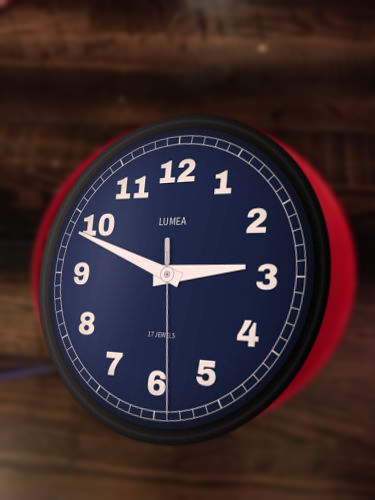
2.48.29
